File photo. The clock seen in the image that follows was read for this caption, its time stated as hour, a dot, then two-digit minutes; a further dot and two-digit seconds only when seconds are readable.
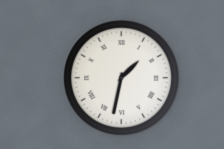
1.32
